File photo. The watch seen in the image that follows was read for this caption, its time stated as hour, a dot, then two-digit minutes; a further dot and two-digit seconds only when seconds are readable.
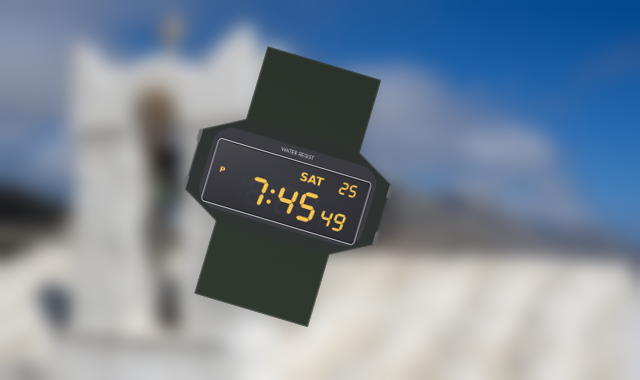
7.45.49
